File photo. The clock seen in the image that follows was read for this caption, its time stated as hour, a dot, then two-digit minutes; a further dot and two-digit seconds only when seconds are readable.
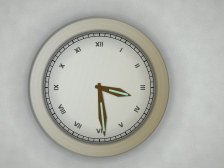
3.29
